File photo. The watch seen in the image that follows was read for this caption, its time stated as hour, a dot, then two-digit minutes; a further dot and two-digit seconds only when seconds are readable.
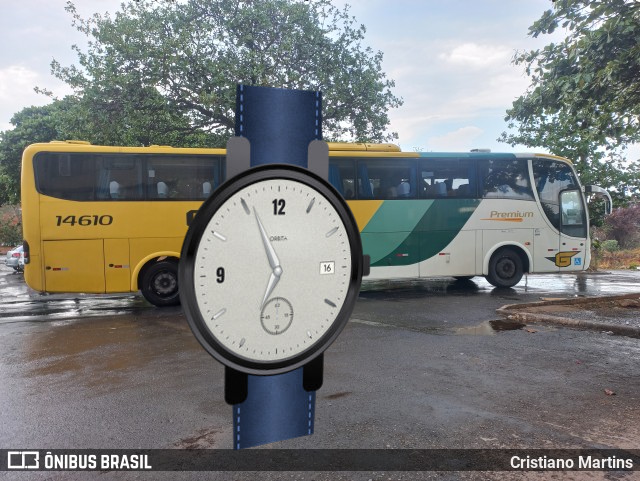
6.56
